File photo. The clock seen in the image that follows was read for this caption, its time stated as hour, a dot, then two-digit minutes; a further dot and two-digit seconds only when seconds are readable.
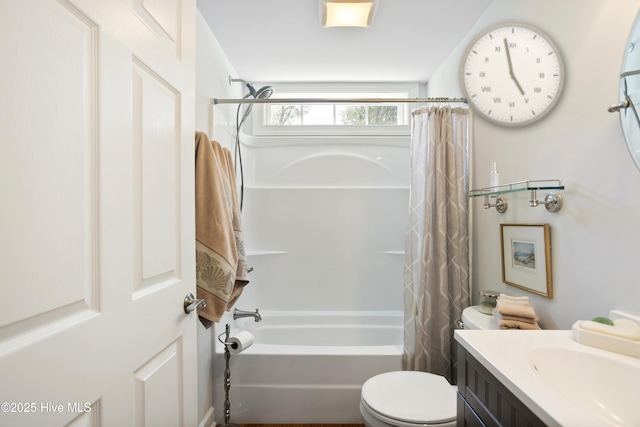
4.58
